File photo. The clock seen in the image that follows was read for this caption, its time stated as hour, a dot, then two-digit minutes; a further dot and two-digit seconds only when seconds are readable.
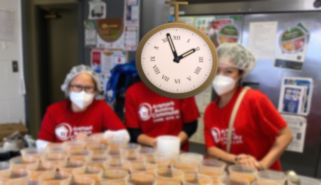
1.57
